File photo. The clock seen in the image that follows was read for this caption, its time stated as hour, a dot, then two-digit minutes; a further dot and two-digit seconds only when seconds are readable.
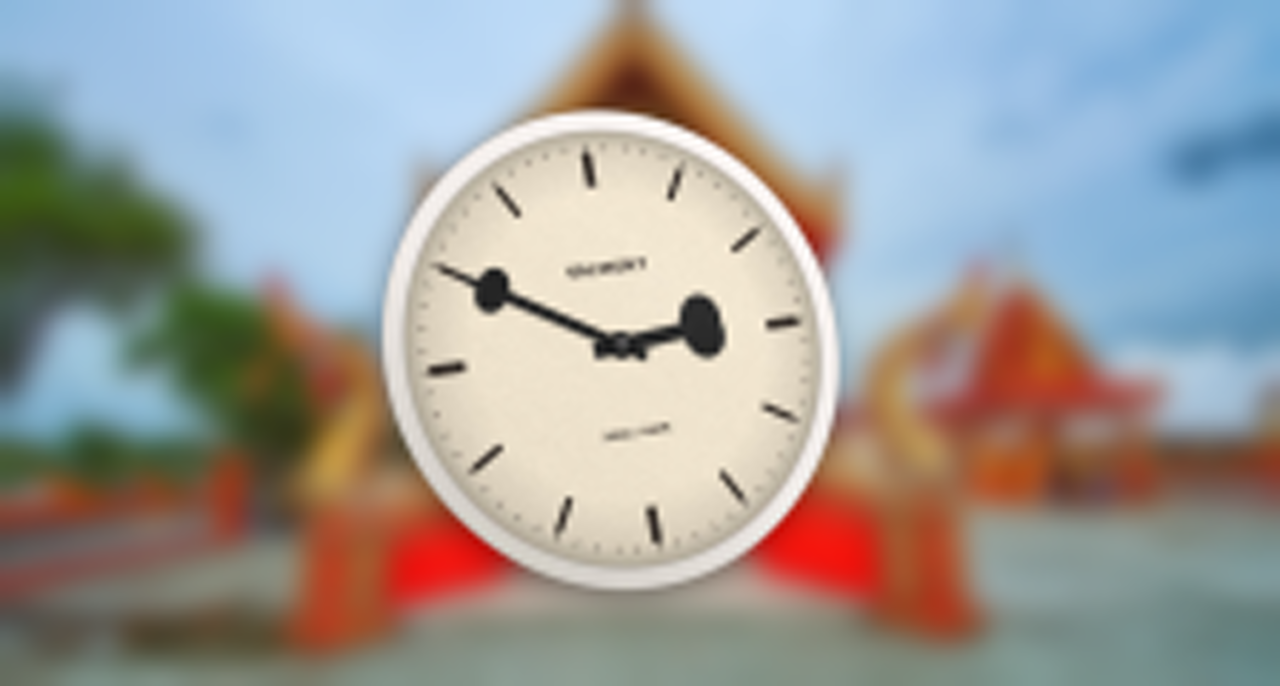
2.50
